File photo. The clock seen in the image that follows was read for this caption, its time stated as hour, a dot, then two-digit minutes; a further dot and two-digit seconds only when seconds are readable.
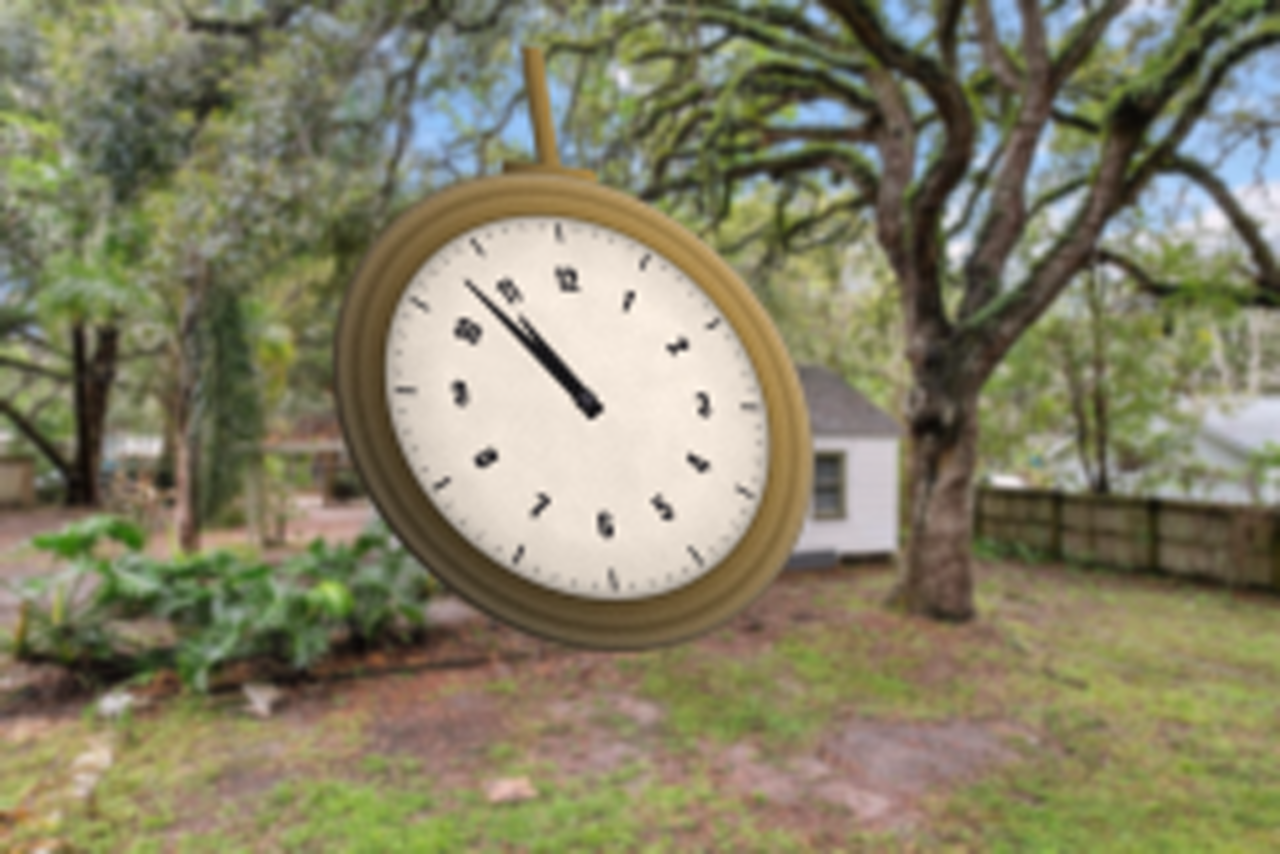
10.53
